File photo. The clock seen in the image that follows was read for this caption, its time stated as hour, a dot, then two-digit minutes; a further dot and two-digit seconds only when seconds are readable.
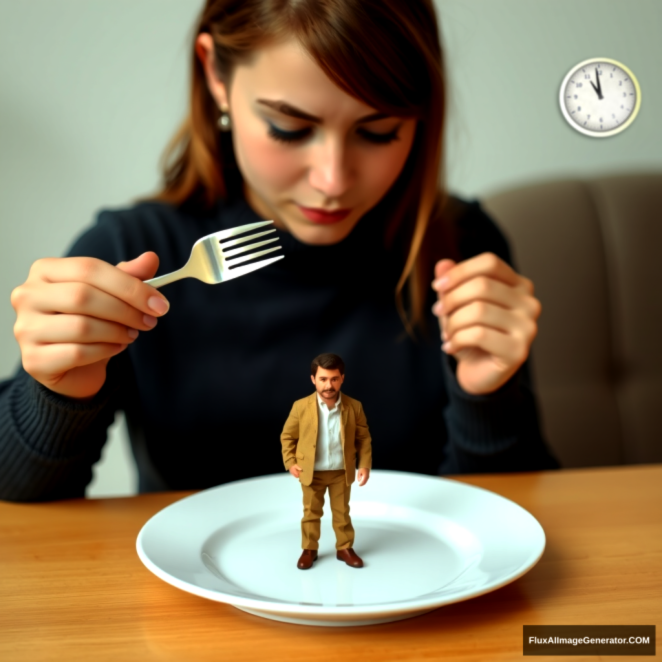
10.59
